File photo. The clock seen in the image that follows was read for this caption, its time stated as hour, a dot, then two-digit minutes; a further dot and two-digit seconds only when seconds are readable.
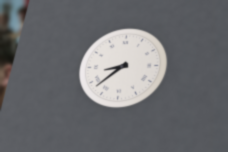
8.38
